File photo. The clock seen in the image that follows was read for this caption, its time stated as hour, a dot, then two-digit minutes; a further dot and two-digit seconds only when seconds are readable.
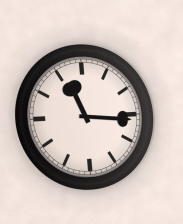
11.16
